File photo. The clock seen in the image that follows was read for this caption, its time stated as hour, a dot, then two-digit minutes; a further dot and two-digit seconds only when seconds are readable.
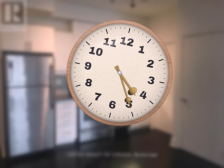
4.25
